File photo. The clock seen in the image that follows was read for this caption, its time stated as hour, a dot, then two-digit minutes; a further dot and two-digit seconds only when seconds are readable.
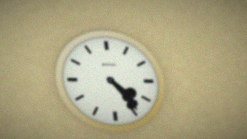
4.24
